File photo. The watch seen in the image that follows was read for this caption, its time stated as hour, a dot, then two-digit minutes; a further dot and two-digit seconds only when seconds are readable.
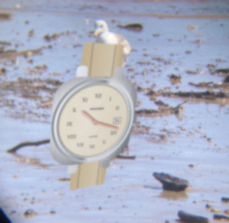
10.18
